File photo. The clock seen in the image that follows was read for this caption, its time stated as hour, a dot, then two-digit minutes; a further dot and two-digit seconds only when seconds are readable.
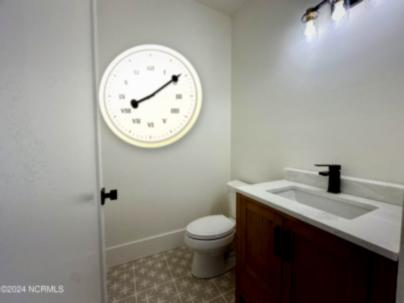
8.09
